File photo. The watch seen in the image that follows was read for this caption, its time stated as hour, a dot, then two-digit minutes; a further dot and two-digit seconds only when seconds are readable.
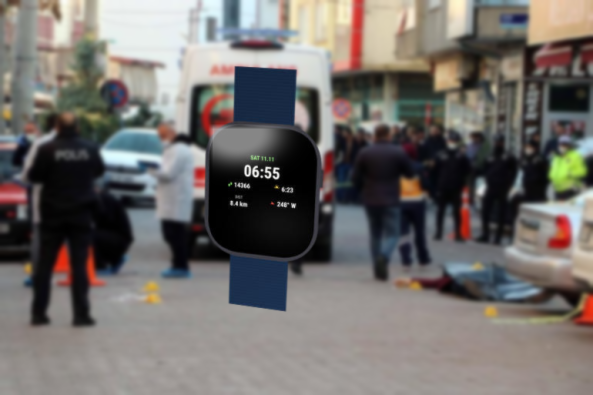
6.55
